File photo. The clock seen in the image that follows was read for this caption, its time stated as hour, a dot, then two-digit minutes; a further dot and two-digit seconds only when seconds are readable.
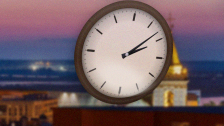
2.08
